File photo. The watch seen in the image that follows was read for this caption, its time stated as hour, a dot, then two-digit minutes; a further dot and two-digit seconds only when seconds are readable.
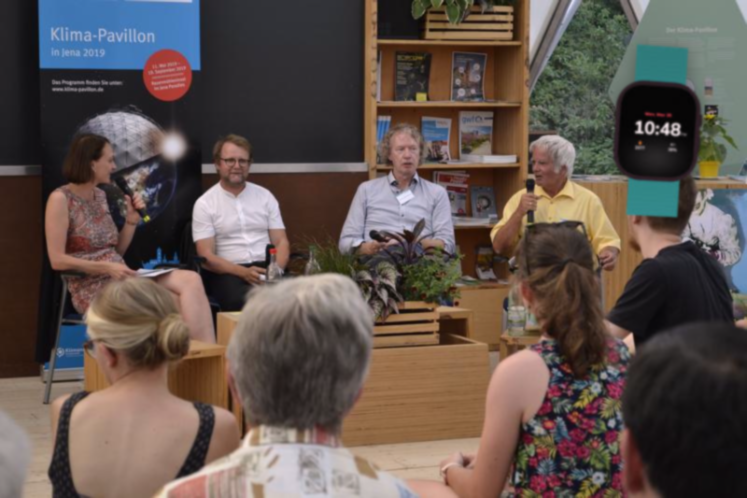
10.48
